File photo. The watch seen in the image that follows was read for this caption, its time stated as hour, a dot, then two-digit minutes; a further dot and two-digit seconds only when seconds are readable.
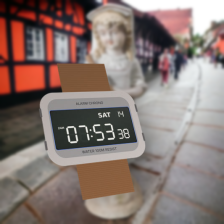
7.53.38
